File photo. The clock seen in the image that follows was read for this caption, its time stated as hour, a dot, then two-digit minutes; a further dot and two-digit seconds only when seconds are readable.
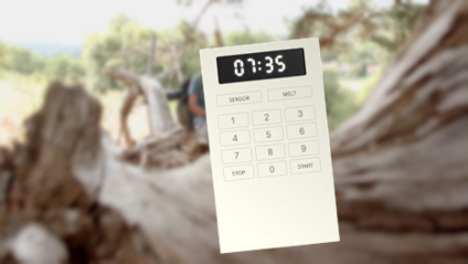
7.35
